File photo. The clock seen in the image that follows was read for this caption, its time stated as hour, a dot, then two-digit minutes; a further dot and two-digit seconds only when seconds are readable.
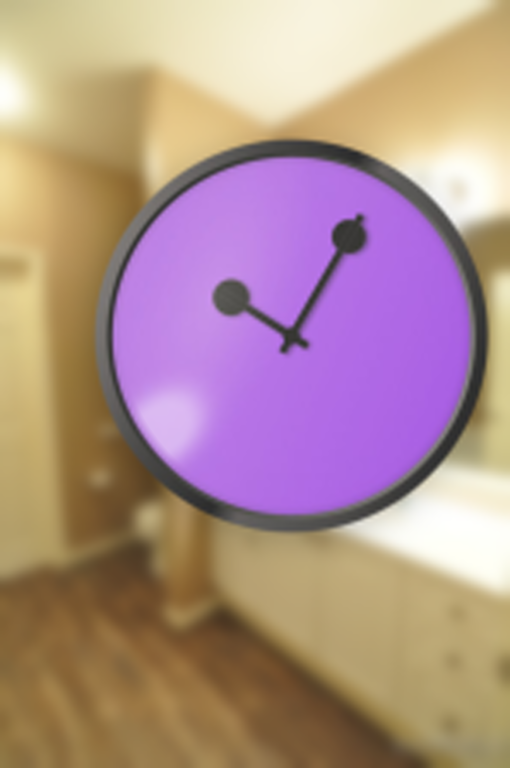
10.05
